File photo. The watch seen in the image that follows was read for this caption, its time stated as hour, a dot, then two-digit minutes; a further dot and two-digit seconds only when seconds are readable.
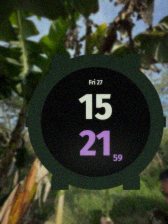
15.21.59
